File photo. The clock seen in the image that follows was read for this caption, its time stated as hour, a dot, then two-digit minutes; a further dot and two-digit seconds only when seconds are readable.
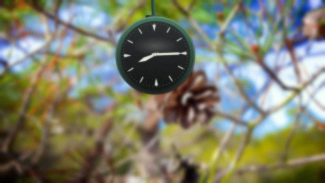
8.15
